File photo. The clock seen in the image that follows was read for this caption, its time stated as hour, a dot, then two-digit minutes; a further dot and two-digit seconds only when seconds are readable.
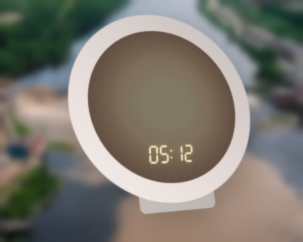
5.12
